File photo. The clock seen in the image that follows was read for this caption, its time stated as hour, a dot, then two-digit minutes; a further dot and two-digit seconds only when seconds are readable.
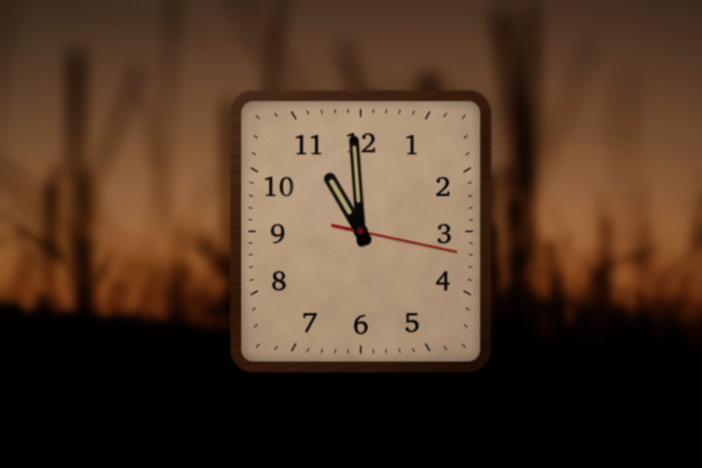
10.59.17
